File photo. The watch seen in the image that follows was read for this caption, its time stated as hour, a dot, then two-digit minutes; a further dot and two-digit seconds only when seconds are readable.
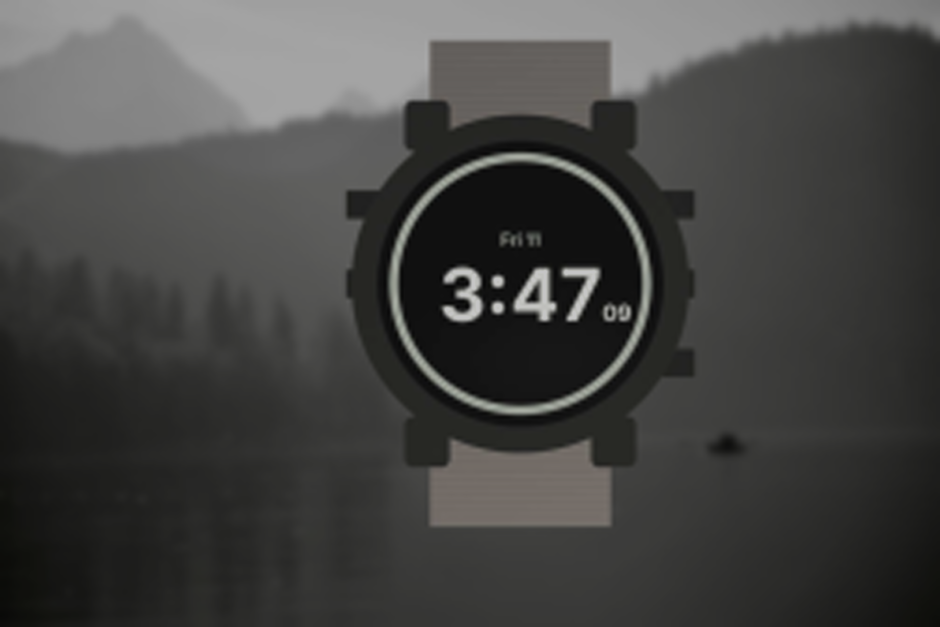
3.47
